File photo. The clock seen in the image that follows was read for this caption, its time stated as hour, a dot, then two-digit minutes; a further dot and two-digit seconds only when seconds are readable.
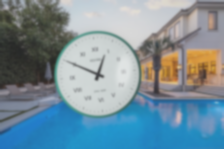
12.50
